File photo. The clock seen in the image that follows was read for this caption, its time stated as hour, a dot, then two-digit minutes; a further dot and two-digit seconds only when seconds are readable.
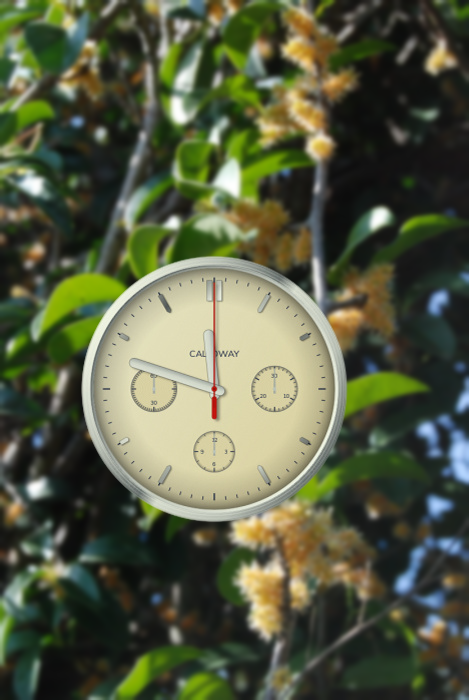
11.48
